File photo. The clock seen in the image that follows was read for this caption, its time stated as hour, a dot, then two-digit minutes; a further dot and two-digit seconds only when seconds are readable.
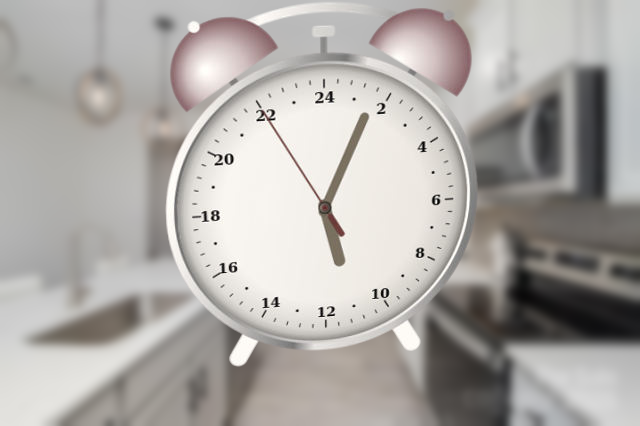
11.03.55
